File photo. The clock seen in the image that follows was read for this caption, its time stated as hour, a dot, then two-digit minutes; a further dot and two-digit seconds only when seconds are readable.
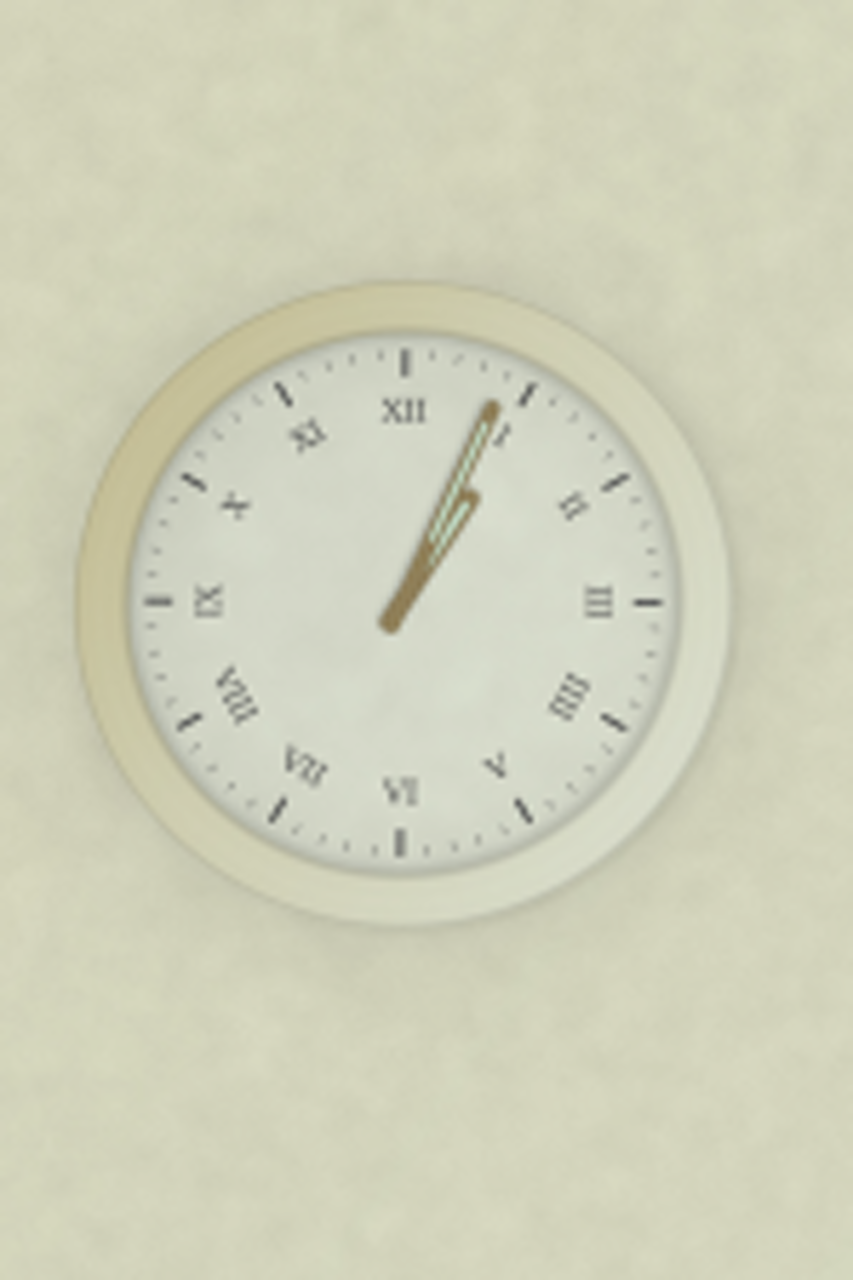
1.04
